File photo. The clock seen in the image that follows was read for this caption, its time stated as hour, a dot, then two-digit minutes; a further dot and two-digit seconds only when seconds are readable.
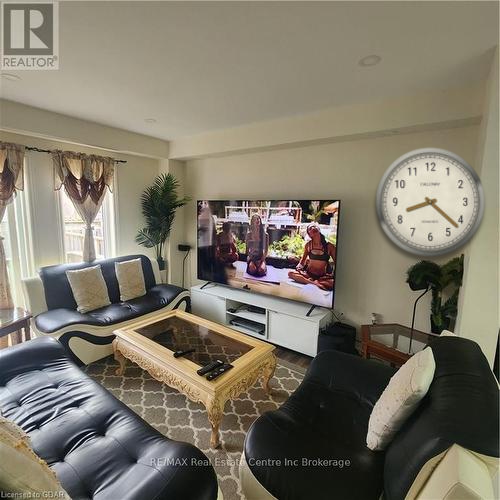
8.22
